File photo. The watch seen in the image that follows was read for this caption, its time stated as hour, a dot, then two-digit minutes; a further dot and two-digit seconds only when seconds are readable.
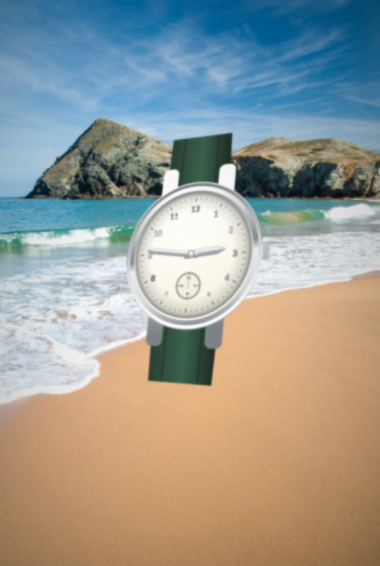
2.46
